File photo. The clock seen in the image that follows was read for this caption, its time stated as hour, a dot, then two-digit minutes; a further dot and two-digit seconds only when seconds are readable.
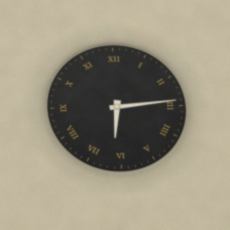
6.14
